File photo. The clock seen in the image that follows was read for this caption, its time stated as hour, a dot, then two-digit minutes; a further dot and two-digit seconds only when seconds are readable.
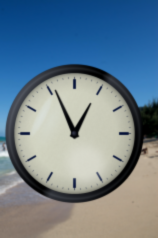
12.56
